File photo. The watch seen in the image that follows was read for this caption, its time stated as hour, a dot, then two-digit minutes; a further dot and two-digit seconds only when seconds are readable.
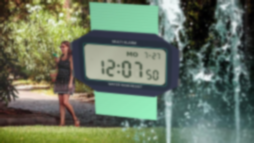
12.07.50
